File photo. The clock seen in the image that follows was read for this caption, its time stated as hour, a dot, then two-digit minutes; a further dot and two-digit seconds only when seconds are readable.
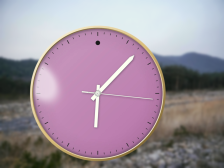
6.07.16
